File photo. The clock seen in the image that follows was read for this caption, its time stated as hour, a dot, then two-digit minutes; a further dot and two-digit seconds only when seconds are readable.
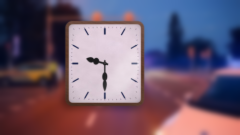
9.30
